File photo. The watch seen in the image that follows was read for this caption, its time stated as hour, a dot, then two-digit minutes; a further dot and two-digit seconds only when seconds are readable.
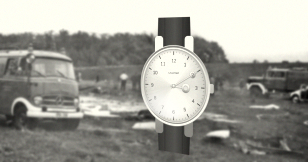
3.10
